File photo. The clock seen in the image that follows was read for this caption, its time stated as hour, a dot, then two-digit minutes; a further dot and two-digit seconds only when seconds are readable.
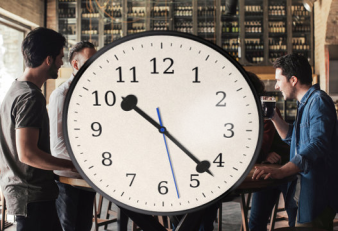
10.22.28
